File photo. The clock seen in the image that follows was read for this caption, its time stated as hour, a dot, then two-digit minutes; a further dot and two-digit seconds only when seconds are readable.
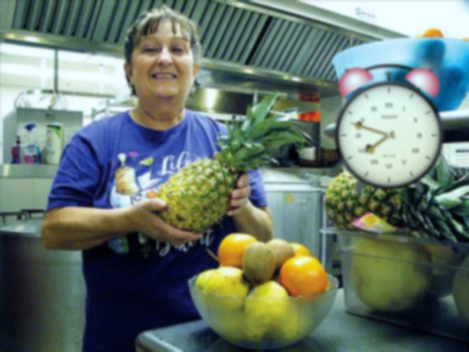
7.48
